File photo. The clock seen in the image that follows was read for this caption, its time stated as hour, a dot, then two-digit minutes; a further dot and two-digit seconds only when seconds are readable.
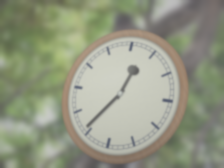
12.36
